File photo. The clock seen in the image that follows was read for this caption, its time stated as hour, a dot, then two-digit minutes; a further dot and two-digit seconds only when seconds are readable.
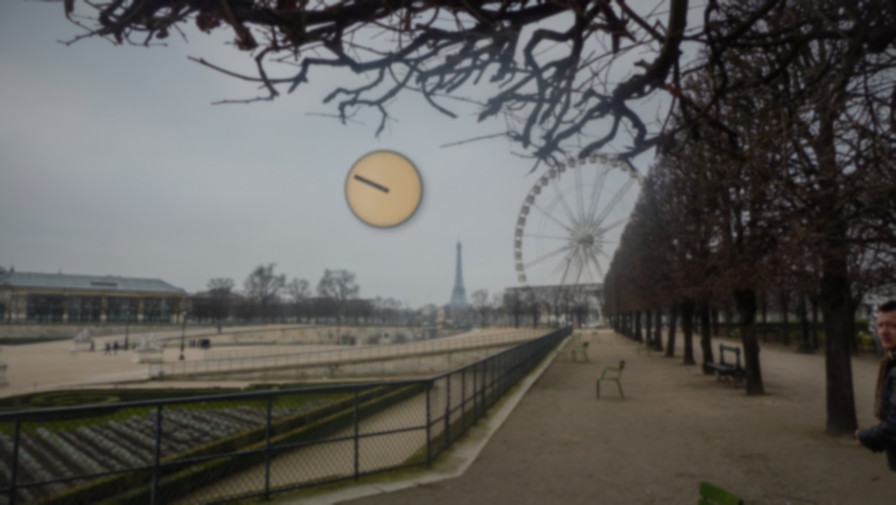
9.49
